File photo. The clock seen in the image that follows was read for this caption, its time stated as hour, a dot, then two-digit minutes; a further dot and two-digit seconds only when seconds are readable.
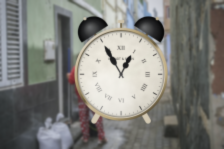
12.55
